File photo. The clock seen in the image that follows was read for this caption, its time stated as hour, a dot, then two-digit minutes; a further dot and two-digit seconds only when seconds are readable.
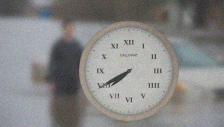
7.40
